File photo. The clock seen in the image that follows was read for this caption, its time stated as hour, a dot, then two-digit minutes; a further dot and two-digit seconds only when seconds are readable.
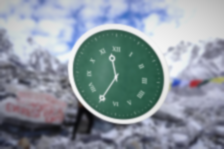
11.35
